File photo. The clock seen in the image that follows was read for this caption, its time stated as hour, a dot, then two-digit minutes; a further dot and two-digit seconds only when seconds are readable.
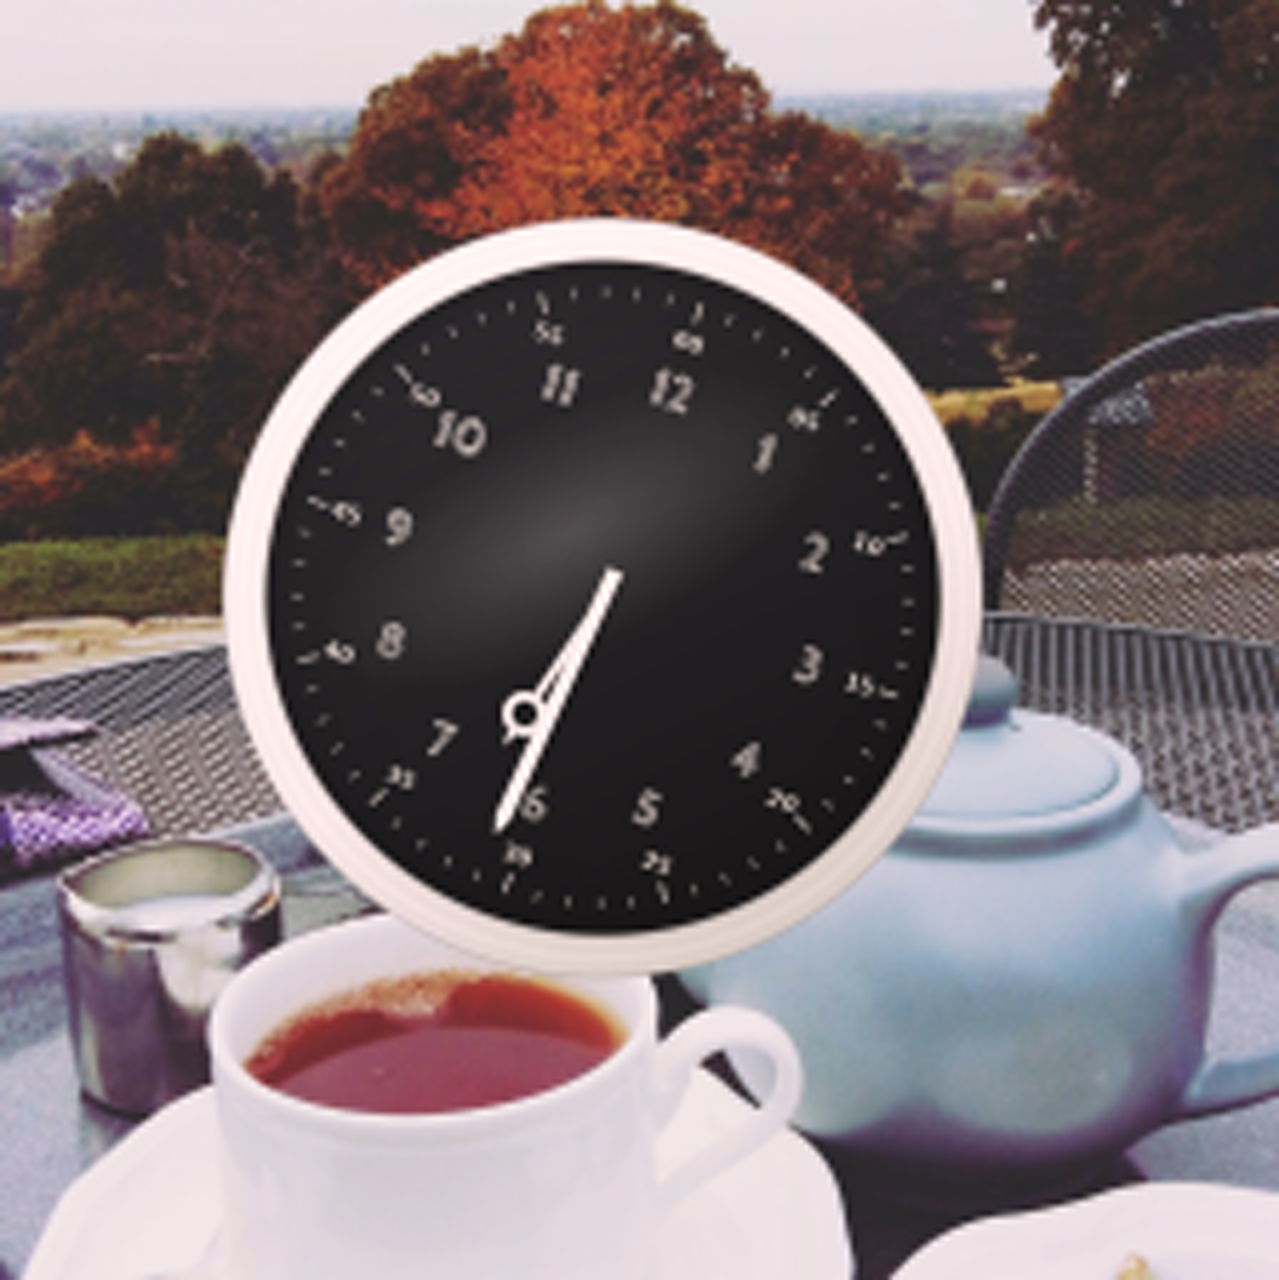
6.31
